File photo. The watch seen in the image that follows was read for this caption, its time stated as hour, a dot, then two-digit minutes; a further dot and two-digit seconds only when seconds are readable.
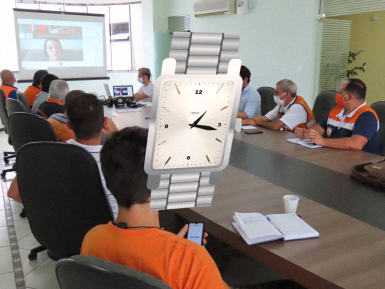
1.17
